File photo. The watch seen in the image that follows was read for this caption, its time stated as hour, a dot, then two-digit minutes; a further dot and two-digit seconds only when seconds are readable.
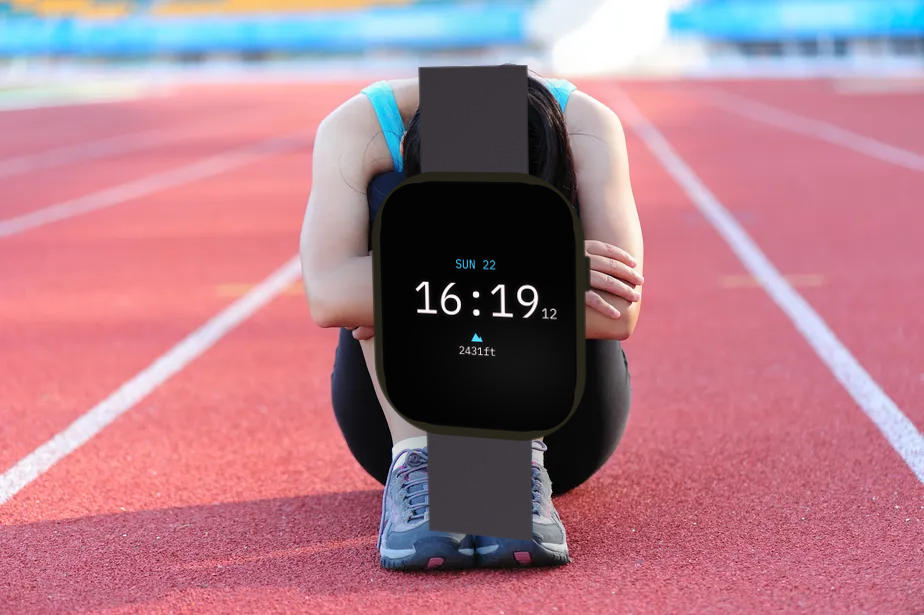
16.19.12
